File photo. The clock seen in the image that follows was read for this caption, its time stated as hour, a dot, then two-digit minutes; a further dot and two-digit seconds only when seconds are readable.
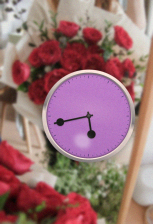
5.43
